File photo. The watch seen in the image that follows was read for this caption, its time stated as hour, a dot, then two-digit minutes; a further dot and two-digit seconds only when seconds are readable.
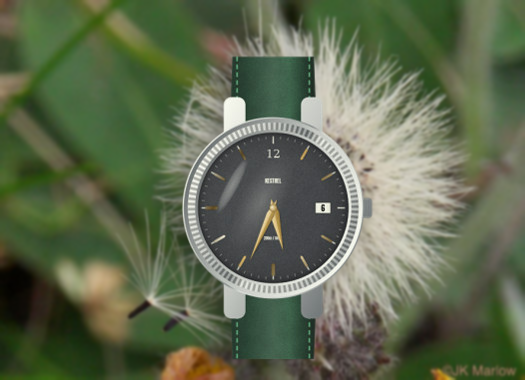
5.34
